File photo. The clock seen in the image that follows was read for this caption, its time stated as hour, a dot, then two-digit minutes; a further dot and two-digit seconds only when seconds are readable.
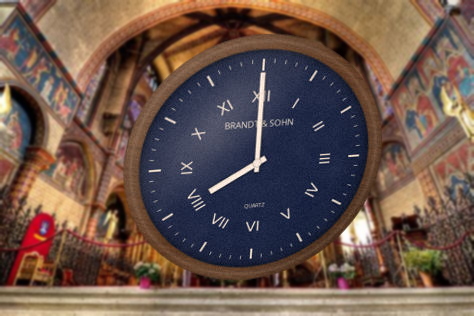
8.00
